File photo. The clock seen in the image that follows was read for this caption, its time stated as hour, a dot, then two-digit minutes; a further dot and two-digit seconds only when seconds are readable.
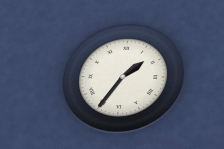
1.35
